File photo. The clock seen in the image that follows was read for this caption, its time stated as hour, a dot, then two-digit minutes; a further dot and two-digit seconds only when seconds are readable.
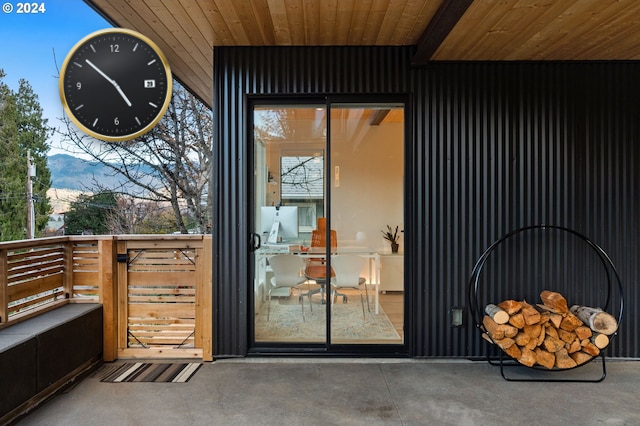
4.52
